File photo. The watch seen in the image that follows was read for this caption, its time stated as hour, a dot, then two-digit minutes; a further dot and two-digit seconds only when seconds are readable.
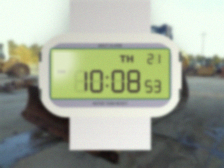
10.08.53
